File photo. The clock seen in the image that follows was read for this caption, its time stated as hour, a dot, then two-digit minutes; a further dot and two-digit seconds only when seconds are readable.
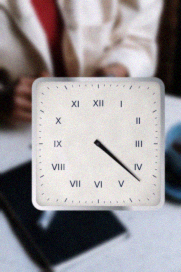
4.22
